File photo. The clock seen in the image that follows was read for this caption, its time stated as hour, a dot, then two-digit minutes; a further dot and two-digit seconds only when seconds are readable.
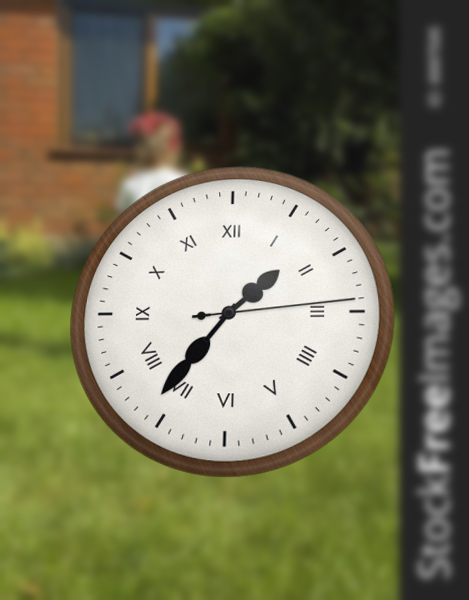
1.36.14
